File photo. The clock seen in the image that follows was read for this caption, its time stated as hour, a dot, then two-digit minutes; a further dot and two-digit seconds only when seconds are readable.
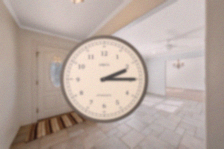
2.15
